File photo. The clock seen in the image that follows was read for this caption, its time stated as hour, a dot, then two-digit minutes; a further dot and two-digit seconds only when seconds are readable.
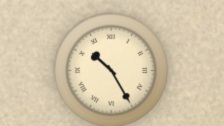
10.25
